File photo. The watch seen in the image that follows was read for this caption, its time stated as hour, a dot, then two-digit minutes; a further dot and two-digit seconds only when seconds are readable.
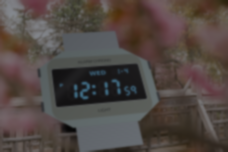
12.17
